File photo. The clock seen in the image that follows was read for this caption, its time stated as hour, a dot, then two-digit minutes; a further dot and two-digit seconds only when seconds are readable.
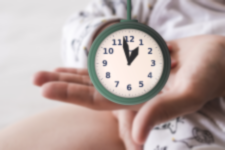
12.58
